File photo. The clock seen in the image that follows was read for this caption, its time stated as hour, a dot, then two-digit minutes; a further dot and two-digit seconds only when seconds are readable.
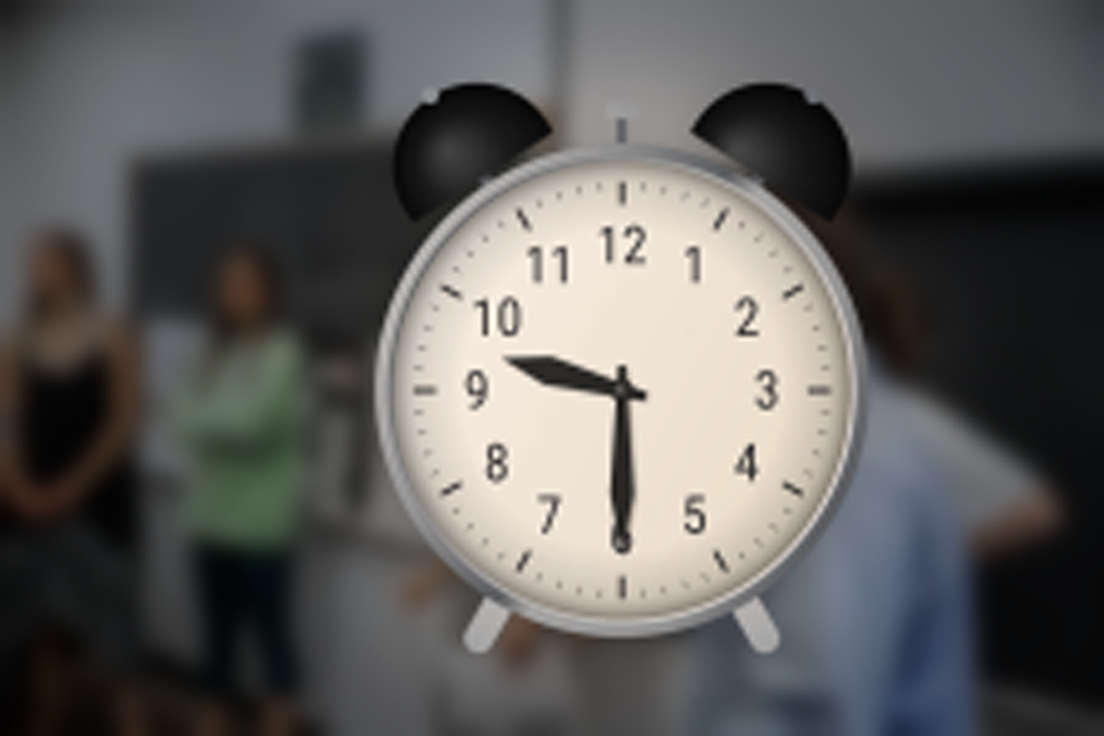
9.30
